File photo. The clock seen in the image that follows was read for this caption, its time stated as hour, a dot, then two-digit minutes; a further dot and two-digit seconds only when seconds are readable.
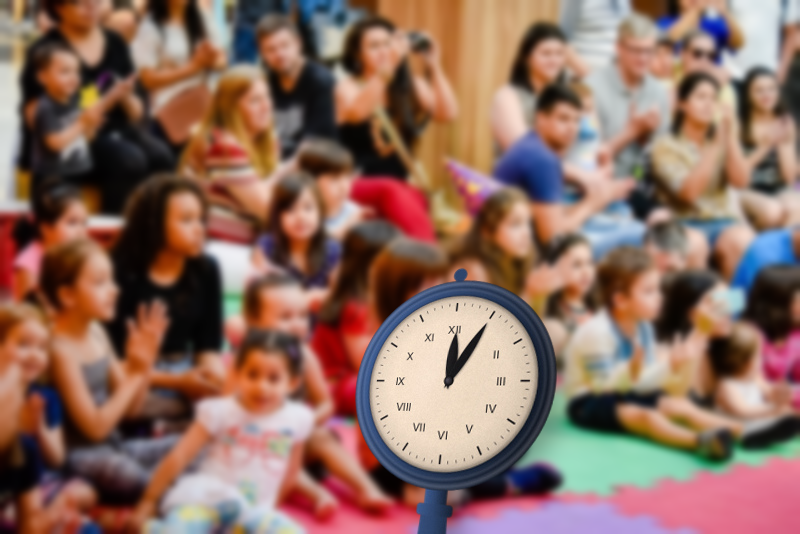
12.05
